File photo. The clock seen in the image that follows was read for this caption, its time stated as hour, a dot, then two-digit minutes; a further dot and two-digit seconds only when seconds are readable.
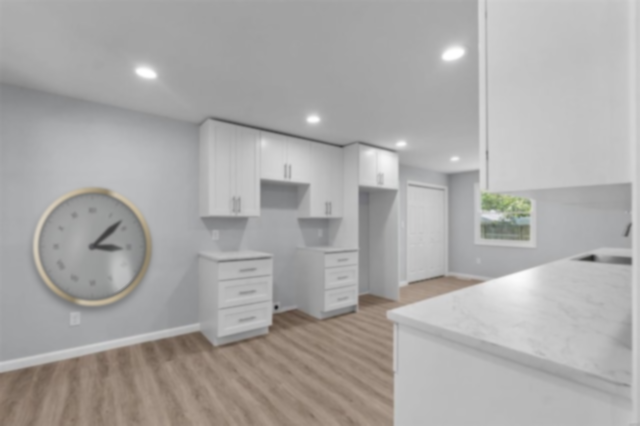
3.08
